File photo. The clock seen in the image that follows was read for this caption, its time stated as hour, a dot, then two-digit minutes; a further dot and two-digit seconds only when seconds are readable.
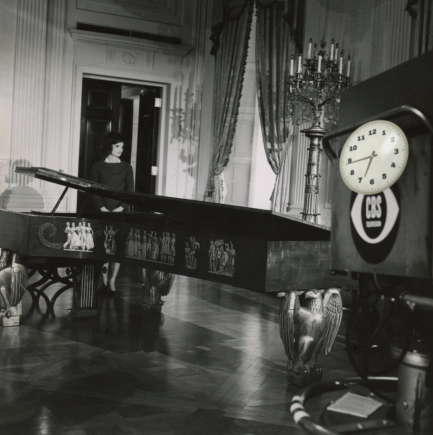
6.44
